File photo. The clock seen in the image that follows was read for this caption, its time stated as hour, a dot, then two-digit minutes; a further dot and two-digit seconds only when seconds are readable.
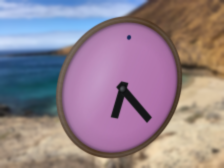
6.22
